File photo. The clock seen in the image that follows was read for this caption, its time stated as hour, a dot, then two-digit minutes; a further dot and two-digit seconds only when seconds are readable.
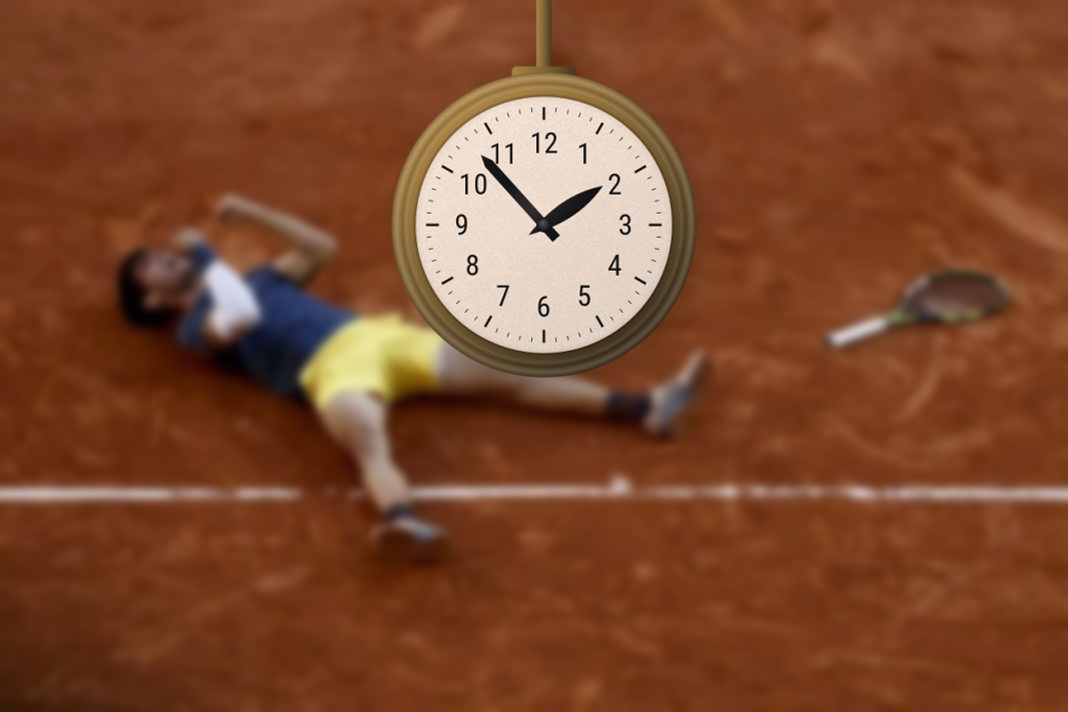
1.53
